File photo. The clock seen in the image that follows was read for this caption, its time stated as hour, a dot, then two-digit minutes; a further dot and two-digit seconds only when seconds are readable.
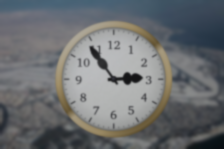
2.54
